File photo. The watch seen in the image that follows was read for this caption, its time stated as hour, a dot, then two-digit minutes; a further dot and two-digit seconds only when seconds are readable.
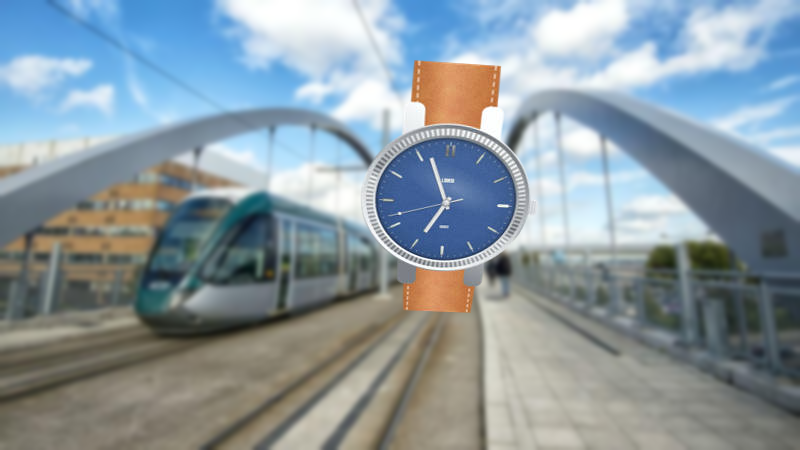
6.56.42
